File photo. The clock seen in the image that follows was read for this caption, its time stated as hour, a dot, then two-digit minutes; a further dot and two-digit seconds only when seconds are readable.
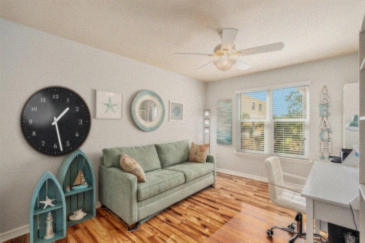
1.28
